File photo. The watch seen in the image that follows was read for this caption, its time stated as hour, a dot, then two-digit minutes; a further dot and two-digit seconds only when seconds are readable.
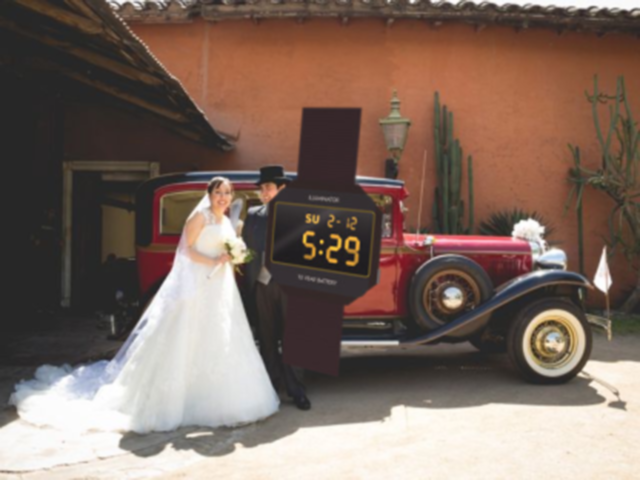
5.29
